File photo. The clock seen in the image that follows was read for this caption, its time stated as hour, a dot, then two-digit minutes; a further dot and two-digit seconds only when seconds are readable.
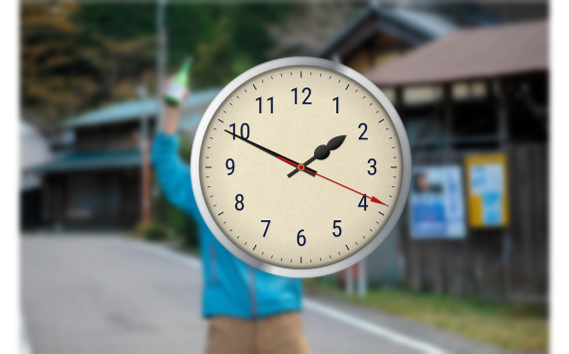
1.49.19
